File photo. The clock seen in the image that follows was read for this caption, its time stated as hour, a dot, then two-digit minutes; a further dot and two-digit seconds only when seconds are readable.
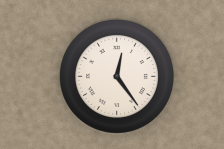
12.24
